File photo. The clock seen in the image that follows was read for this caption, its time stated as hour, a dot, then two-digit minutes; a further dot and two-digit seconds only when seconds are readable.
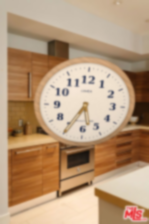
5.35
